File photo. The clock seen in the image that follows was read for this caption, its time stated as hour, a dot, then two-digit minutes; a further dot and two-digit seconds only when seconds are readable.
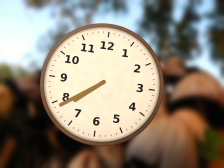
7.39
